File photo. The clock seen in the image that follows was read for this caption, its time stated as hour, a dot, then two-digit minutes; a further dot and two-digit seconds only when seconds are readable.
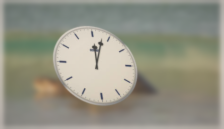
12.03
